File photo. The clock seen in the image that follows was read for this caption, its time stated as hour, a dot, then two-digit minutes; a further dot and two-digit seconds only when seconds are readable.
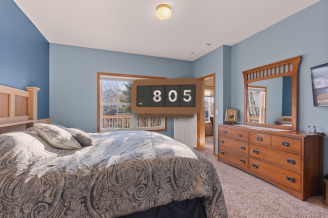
8.05
